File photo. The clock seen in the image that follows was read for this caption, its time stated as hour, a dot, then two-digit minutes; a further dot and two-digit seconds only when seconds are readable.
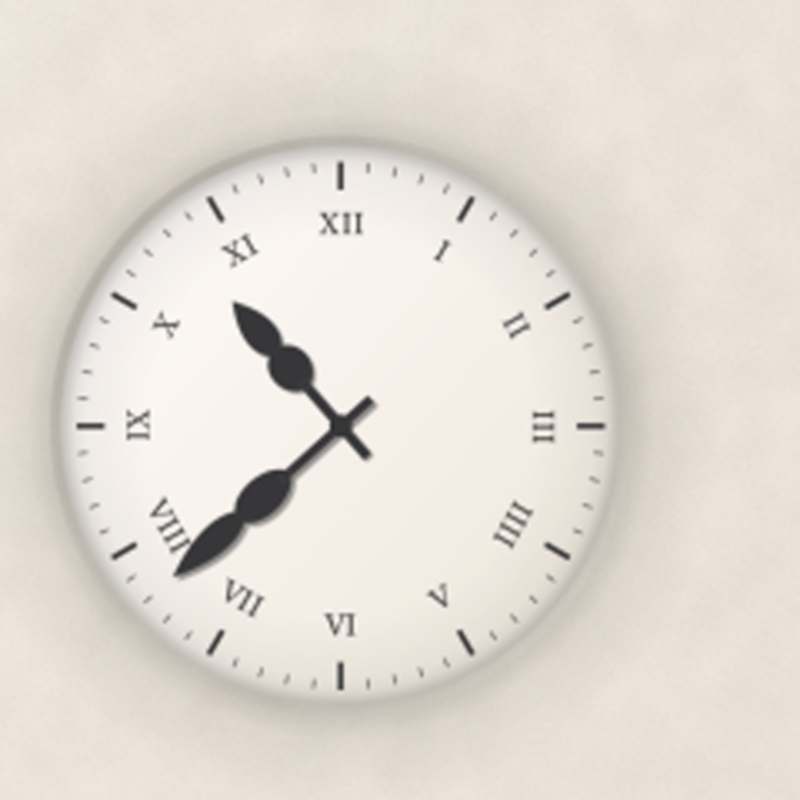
10.38
